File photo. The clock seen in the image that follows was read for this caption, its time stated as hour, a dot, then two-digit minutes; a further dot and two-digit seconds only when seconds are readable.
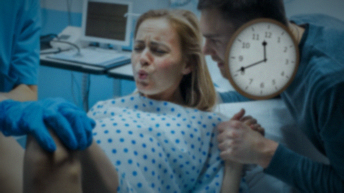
11.41
